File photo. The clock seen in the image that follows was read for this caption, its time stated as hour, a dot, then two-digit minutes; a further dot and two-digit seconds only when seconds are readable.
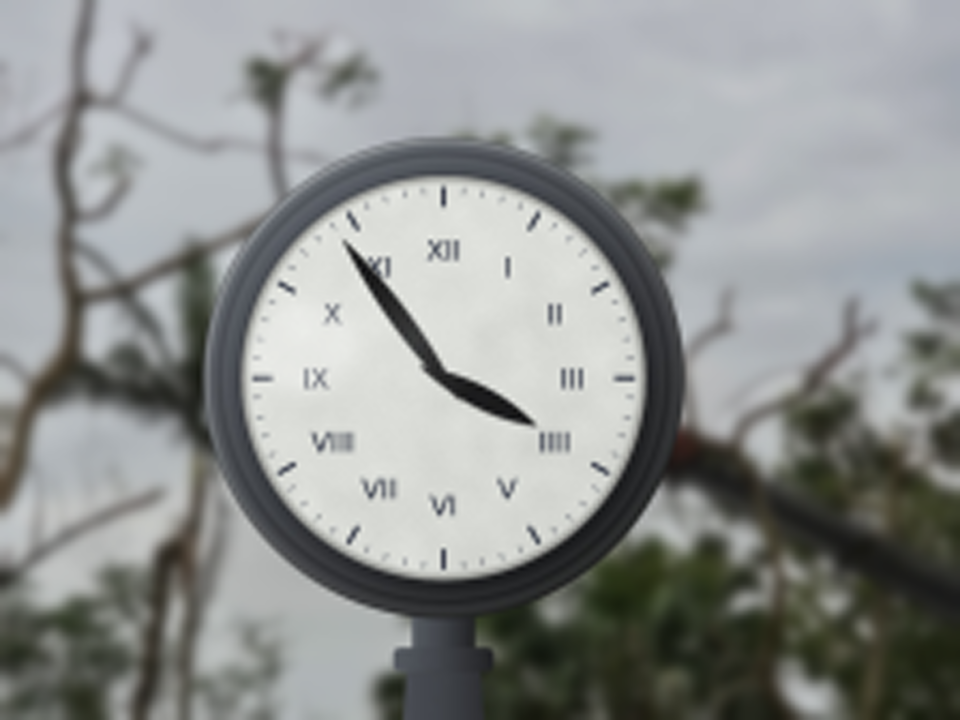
3.54
